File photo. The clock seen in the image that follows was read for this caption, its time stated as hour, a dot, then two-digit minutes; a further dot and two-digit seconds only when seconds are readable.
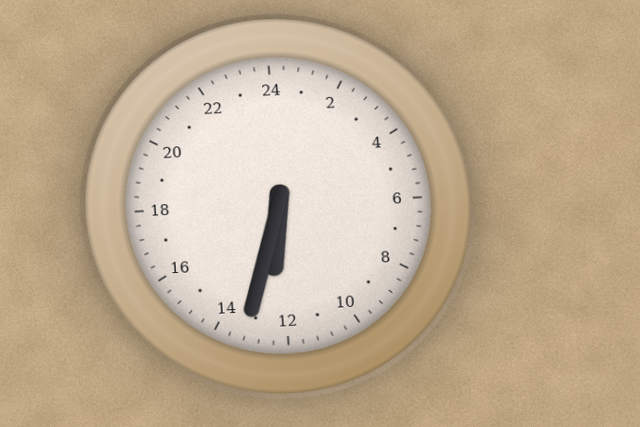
12.33
